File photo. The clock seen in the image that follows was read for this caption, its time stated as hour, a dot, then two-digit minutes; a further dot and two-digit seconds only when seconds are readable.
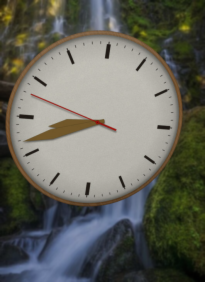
8.41.48
